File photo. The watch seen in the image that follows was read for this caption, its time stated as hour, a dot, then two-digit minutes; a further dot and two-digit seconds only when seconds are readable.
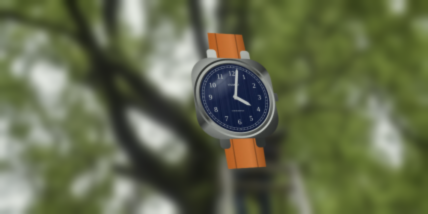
4.02
